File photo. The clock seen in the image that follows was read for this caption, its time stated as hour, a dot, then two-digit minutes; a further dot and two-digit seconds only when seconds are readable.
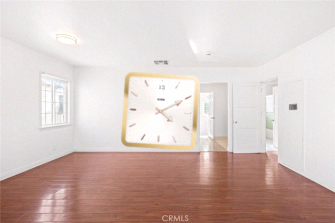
4.10
